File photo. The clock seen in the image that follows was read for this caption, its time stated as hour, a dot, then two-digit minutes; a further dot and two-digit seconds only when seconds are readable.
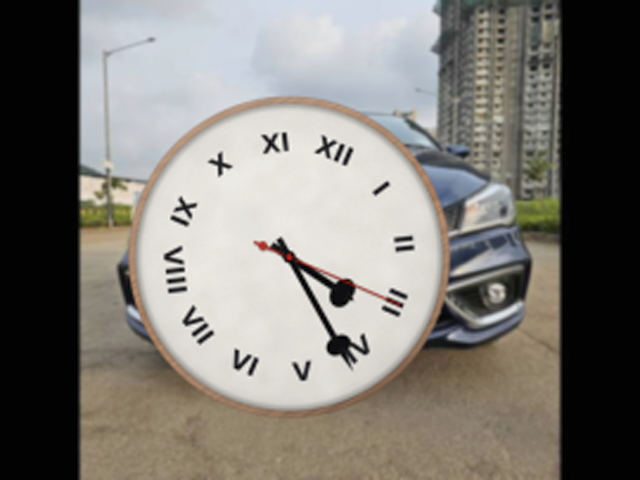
3.21.15
